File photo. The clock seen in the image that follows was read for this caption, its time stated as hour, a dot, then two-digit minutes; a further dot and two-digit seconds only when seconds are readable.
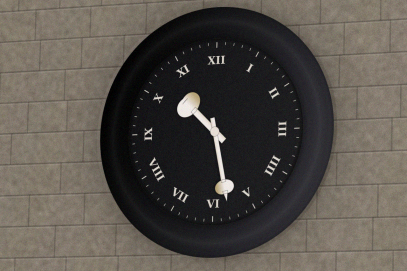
10.28
